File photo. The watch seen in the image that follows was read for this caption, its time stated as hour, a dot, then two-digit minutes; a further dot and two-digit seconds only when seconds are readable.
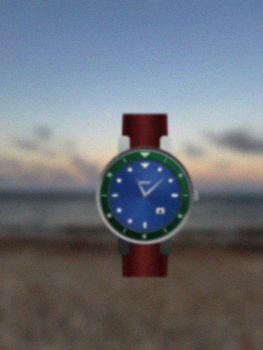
11.08
